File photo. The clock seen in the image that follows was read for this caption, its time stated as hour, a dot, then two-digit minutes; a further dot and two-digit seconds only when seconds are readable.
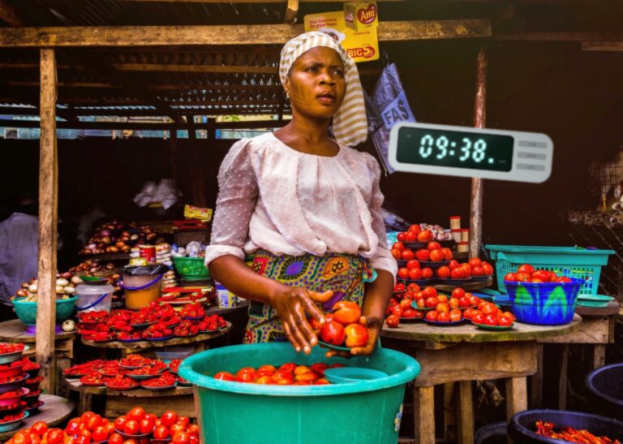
9.38
